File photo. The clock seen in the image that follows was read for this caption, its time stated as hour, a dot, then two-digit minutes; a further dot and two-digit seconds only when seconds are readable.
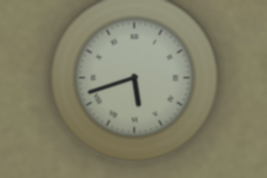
5.42
